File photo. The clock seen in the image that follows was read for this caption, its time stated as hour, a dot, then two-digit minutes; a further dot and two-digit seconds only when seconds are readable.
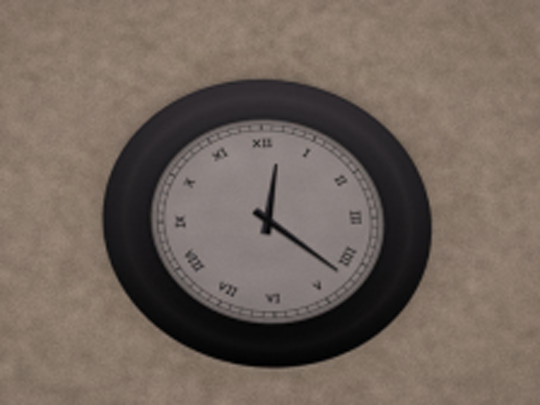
12.22
